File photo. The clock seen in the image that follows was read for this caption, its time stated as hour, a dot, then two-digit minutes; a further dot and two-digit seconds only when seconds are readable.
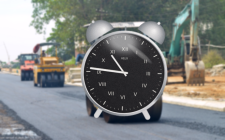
10.46
